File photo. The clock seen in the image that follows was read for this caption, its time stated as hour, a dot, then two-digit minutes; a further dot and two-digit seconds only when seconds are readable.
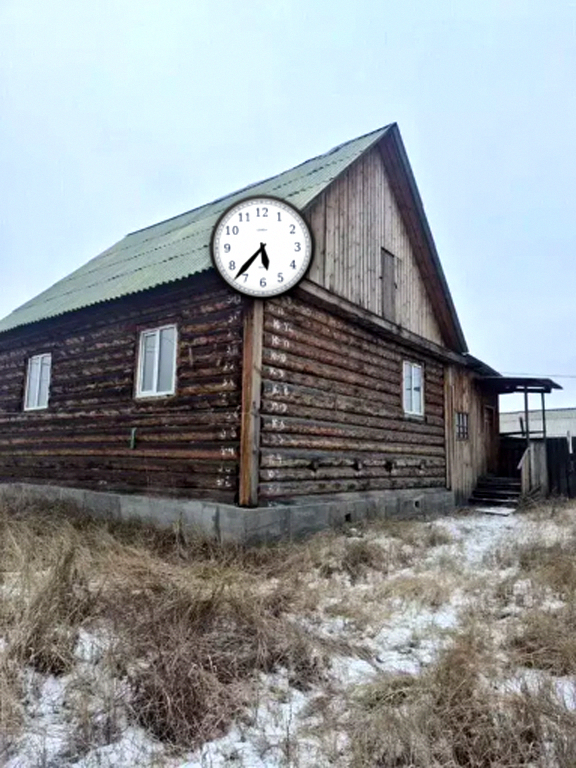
5.37
